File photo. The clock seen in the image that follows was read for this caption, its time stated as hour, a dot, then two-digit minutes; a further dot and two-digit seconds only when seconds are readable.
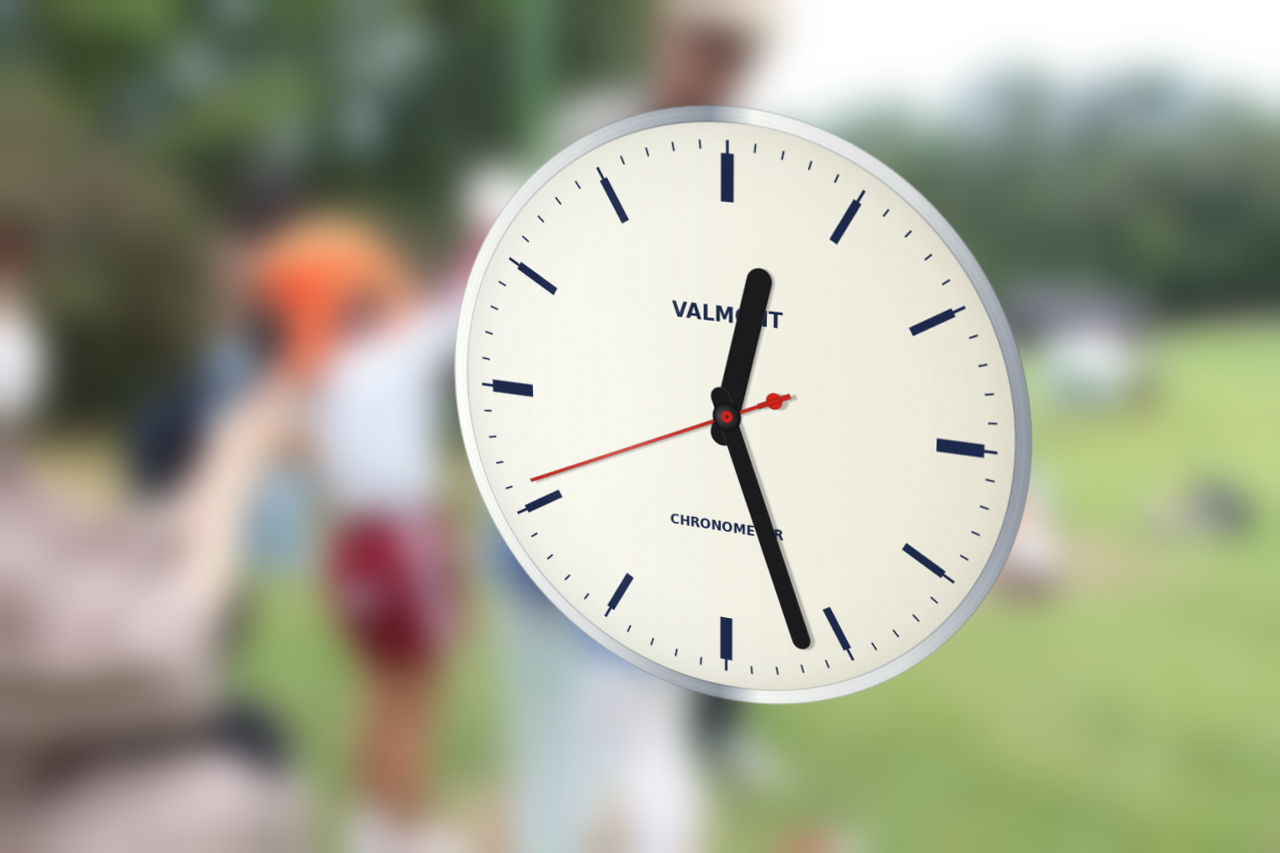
12.26.41
